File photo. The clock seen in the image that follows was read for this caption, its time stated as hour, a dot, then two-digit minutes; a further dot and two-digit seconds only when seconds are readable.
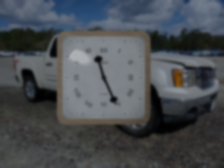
11.26
